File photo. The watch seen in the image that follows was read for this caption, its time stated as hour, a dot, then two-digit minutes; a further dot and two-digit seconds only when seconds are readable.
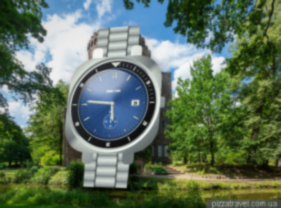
5.46
